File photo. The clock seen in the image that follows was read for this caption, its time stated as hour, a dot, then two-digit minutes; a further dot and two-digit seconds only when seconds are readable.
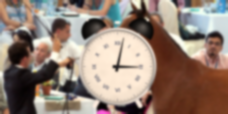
3.02
